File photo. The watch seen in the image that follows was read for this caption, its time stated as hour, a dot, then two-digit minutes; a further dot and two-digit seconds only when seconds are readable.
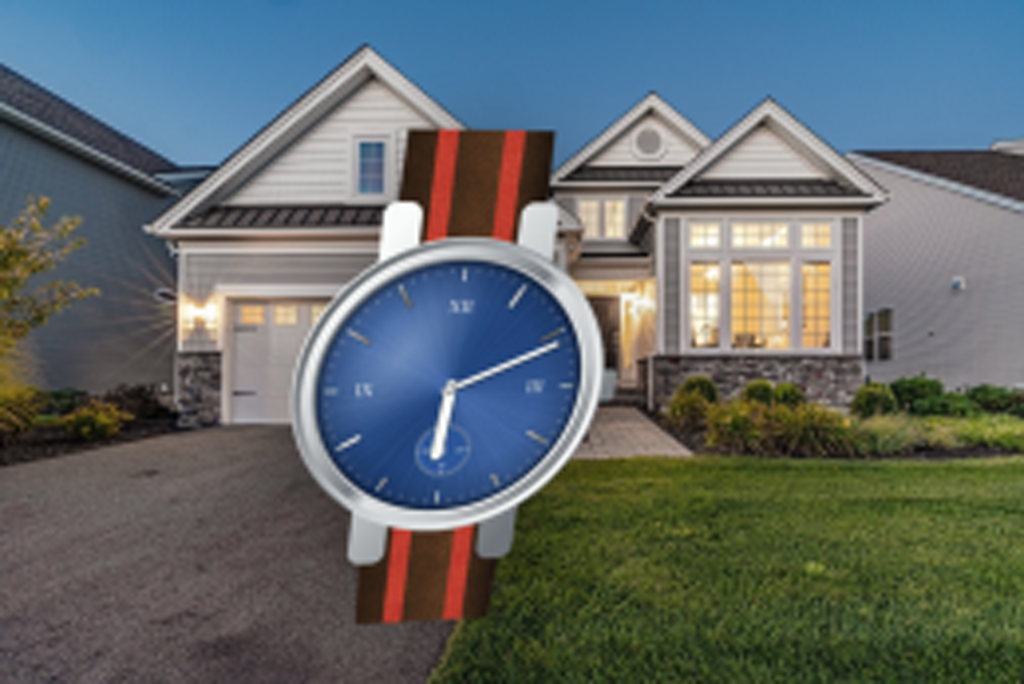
6.11
